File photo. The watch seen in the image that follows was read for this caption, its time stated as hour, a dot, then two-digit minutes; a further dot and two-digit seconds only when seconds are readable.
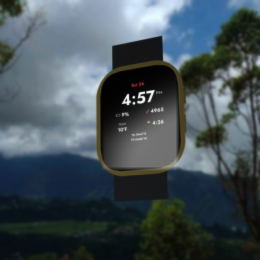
4.57
